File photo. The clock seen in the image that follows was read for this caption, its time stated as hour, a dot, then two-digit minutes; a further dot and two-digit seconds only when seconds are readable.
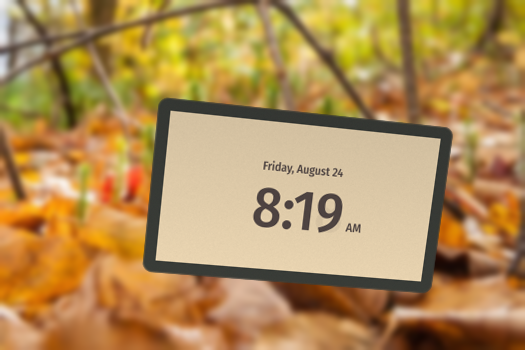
8.19
